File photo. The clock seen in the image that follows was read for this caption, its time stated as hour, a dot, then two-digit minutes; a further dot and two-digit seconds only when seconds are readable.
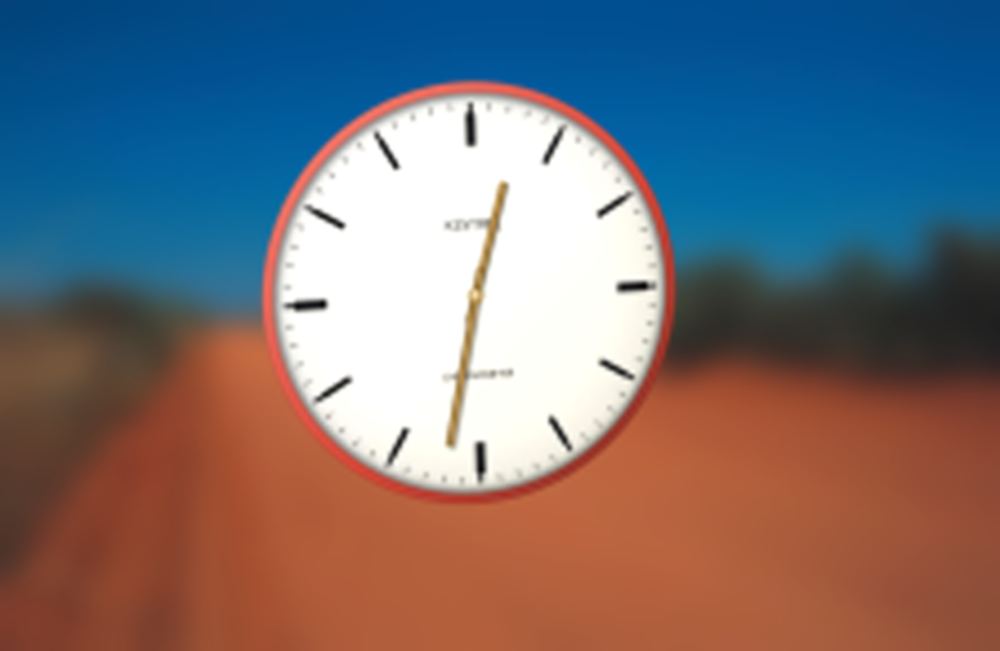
12.32
